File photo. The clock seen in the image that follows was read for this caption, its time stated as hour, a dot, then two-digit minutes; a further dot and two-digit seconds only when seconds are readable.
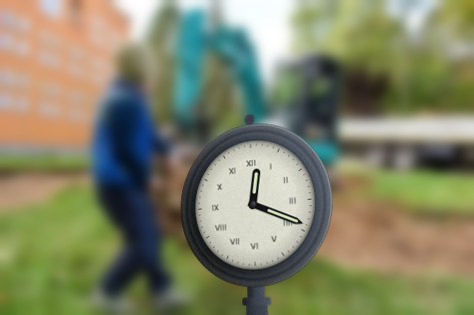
12.19
